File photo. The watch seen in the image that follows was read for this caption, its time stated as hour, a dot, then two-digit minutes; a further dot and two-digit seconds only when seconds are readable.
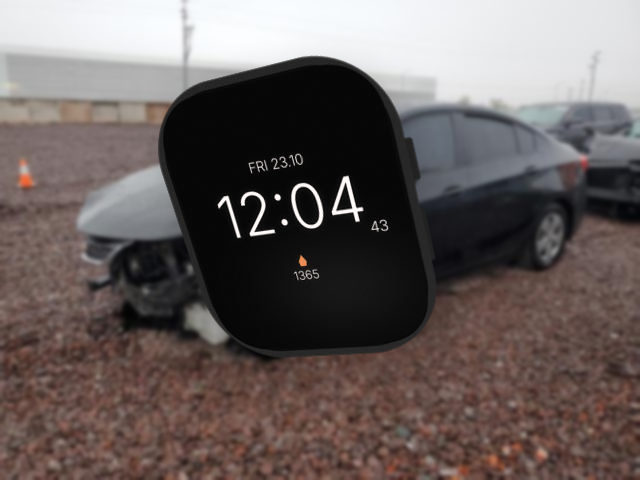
12.04.43
